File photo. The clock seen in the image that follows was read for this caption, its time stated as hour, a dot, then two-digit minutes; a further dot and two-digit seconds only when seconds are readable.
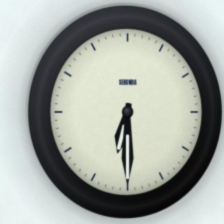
6.30
